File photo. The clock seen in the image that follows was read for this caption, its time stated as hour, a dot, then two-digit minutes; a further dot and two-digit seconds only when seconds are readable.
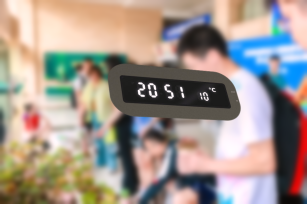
20.51
